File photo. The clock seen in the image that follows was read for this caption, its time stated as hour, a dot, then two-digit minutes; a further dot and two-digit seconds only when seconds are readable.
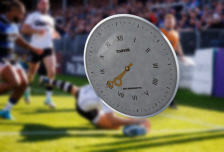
7.40
